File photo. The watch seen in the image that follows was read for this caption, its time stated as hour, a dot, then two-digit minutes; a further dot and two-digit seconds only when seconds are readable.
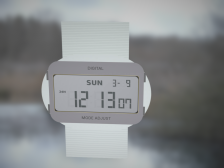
12.13.07
